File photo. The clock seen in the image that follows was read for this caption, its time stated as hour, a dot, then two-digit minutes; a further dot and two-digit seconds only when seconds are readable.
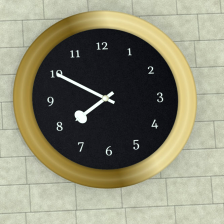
7.50
